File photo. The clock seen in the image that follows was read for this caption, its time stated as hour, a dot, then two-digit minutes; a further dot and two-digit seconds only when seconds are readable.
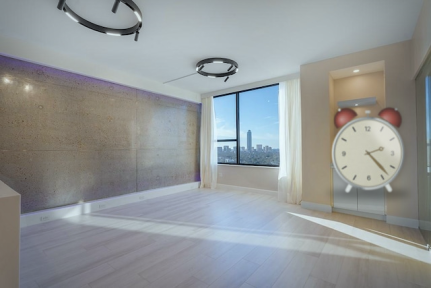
2.23
